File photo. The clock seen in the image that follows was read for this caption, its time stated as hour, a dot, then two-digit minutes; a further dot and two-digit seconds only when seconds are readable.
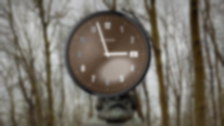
2.57
